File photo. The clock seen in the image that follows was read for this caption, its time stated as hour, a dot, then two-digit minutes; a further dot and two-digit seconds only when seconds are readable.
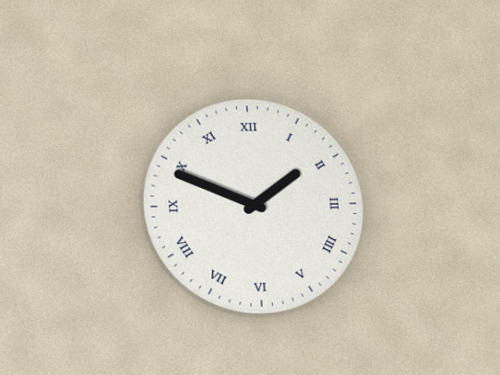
1.49
